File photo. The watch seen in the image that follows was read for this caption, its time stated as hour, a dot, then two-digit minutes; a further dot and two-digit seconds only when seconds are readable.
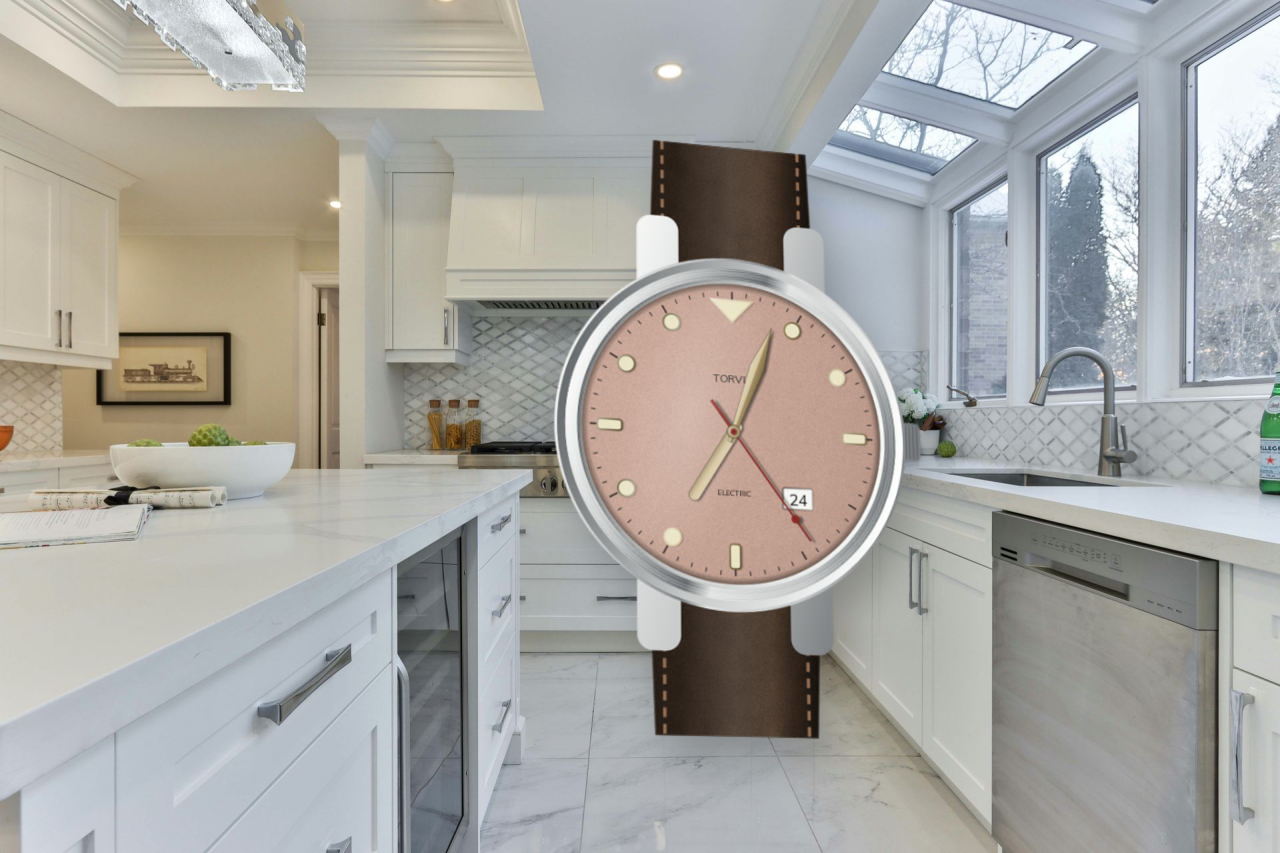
7.03.24
